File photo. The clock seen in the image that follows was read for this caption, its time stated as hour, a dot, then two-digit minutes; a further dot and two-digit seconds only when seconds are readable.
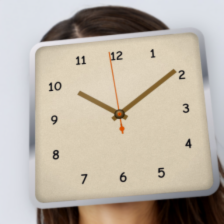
10.08.59
